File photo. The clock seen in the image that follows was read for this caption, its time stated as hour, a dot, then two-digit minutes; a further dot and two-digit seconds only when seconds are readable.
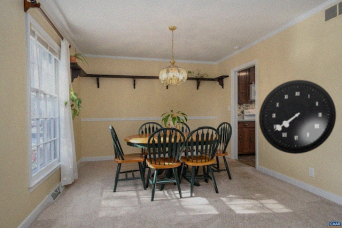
7.39
